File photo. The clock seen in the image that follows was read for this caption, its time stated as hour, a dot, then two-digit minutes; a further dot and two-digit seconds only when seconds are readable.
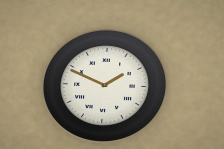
1.49
